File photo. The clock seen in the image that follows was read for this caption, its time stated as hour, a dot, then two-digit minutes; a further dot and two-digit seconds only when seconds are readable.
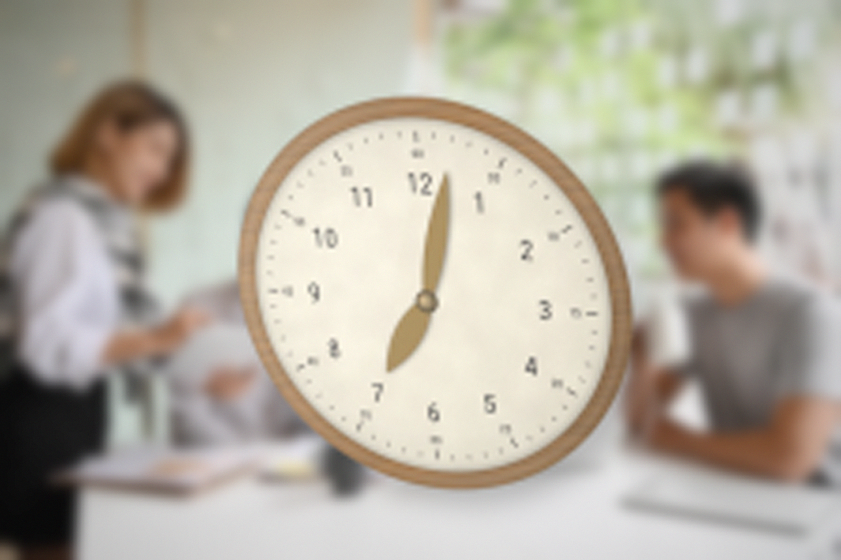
7.02
